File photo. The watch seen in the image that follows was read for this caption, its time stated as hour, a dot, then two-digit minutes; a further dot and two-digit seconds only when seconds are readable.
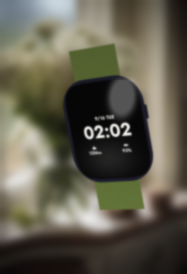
2.02
